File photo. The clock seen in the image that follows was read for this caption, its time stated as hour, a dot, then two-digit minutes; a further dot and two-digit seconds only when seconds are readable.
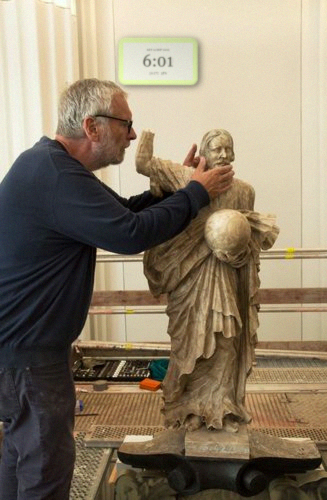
6.01
